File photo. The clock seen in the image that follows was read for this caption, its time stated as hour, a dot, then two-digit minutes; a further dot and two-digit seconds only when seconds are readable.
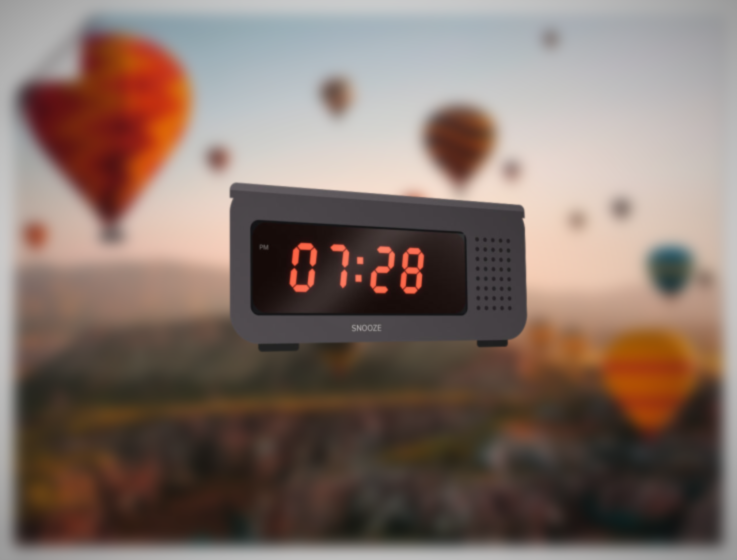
7.28
